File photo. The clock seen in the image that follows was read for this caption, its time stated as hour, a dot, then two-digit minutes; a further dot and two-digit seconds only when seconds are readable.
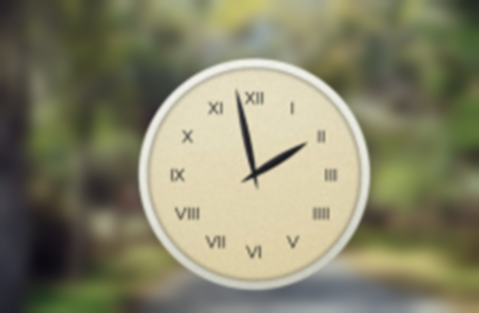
1.58
